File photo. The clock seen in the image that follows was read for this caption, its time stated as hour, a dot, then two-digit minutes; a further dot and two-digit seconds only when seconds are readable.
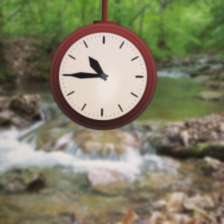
10.45
